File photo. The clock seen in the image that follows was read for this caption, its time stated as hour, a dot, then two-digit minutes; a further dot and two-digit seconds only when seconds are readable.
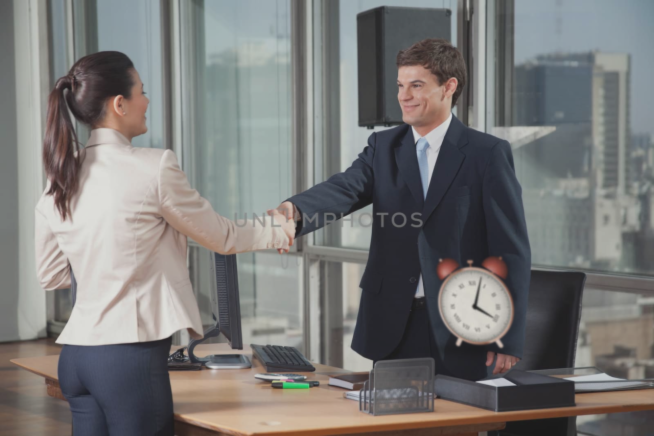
4.03
